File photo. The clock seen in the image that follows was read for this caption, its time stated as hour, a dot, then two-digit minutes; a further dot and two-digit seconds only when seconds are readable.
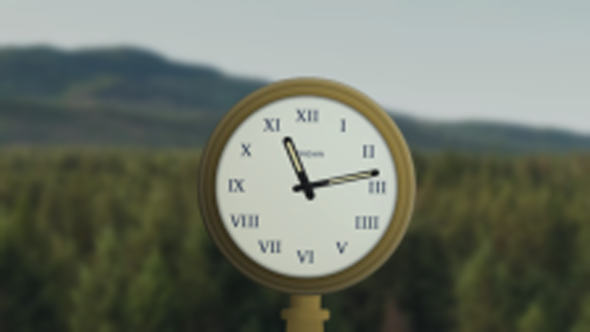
11.13
